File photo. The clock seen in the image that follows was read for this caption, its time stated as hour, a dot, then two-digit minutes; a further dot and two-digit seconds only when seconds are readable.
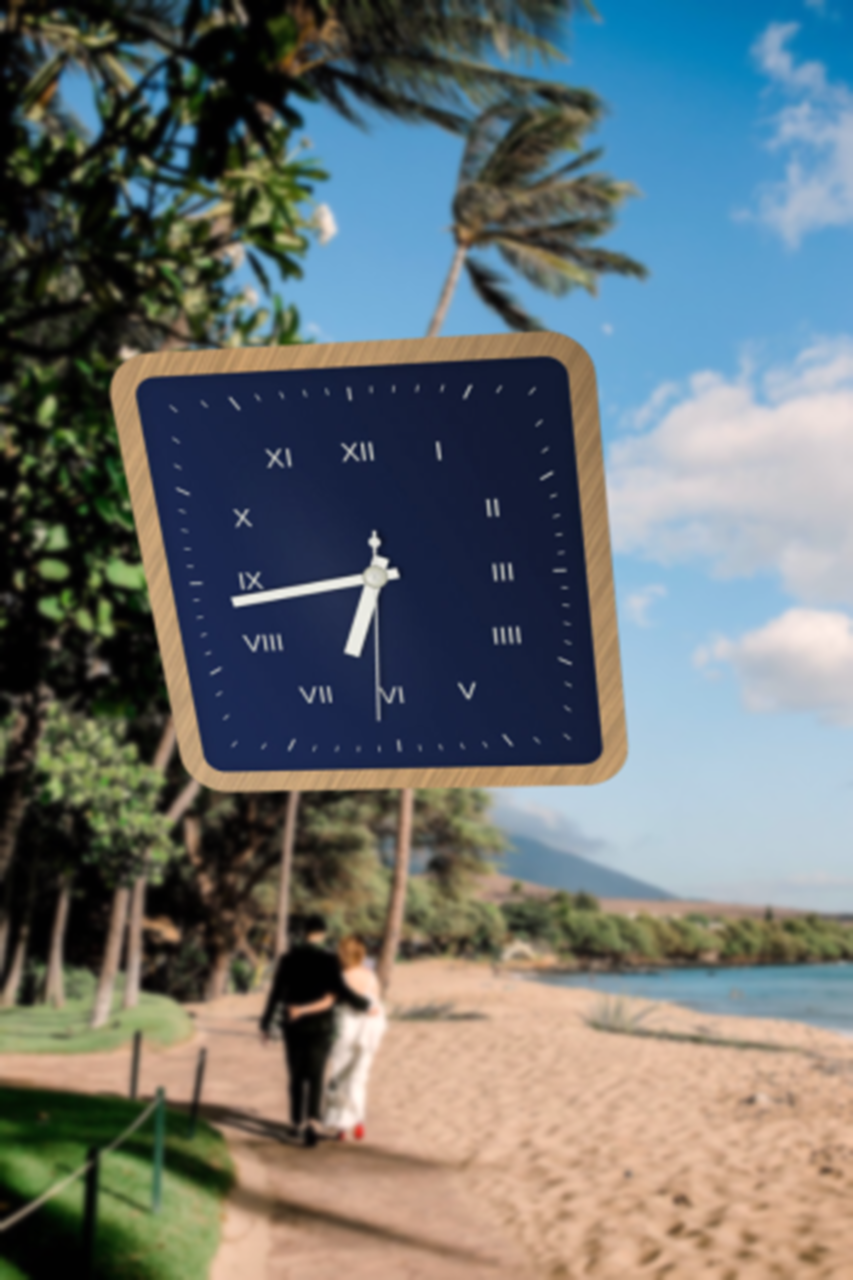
6.43.31
